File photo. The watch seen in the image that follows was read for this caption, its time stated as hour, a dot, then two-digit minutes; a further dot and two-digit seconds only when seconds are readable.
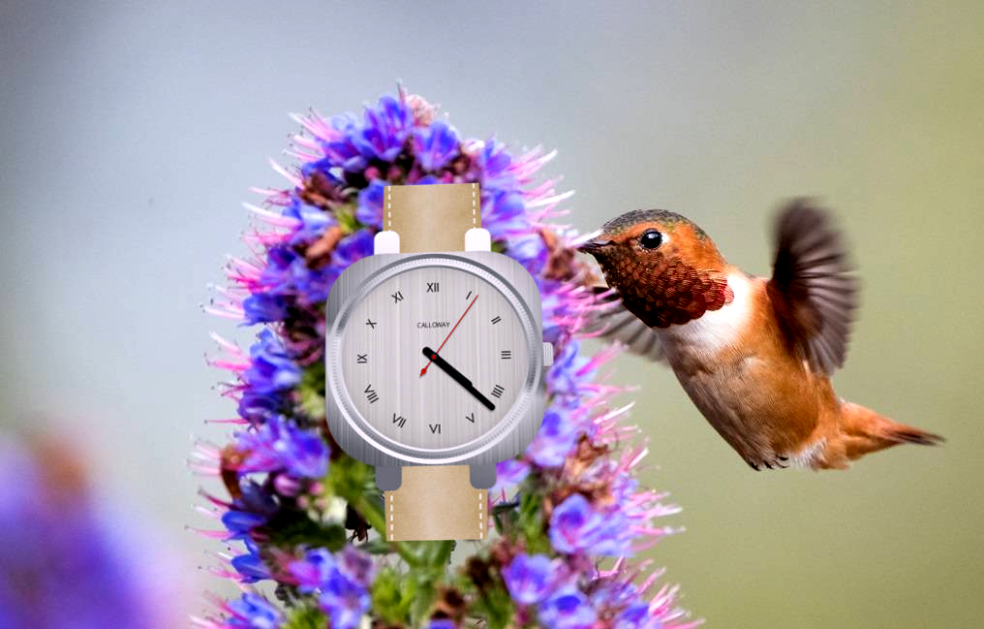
4.22.06
